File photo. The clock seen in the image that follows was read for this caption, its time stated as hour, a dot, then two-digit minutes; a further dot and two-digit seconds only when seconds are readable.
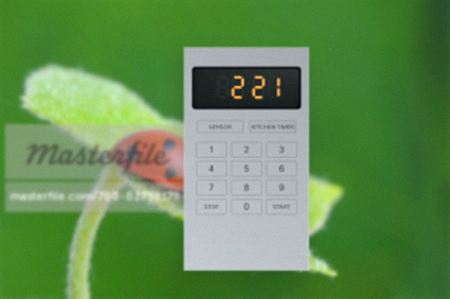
2.21
